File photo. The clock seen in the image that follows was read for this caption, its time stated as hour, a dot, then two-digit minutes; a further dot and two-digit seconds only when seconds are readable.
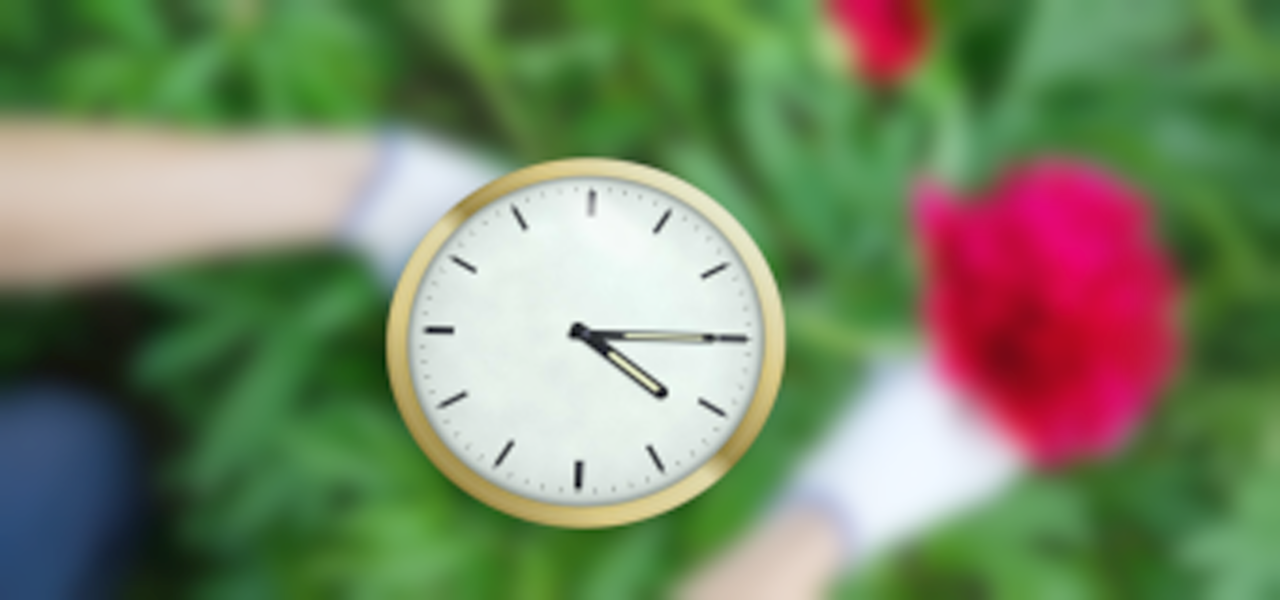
4.15
